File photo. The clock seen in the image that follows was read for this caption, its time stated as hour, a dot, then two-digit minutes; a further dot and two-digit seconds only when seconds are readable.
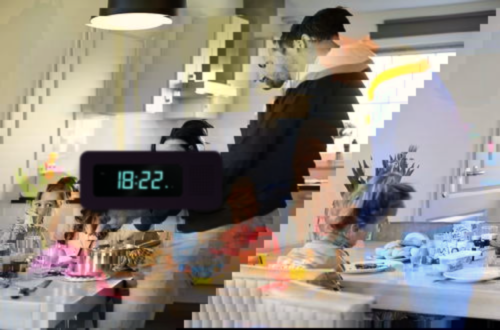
18.22
